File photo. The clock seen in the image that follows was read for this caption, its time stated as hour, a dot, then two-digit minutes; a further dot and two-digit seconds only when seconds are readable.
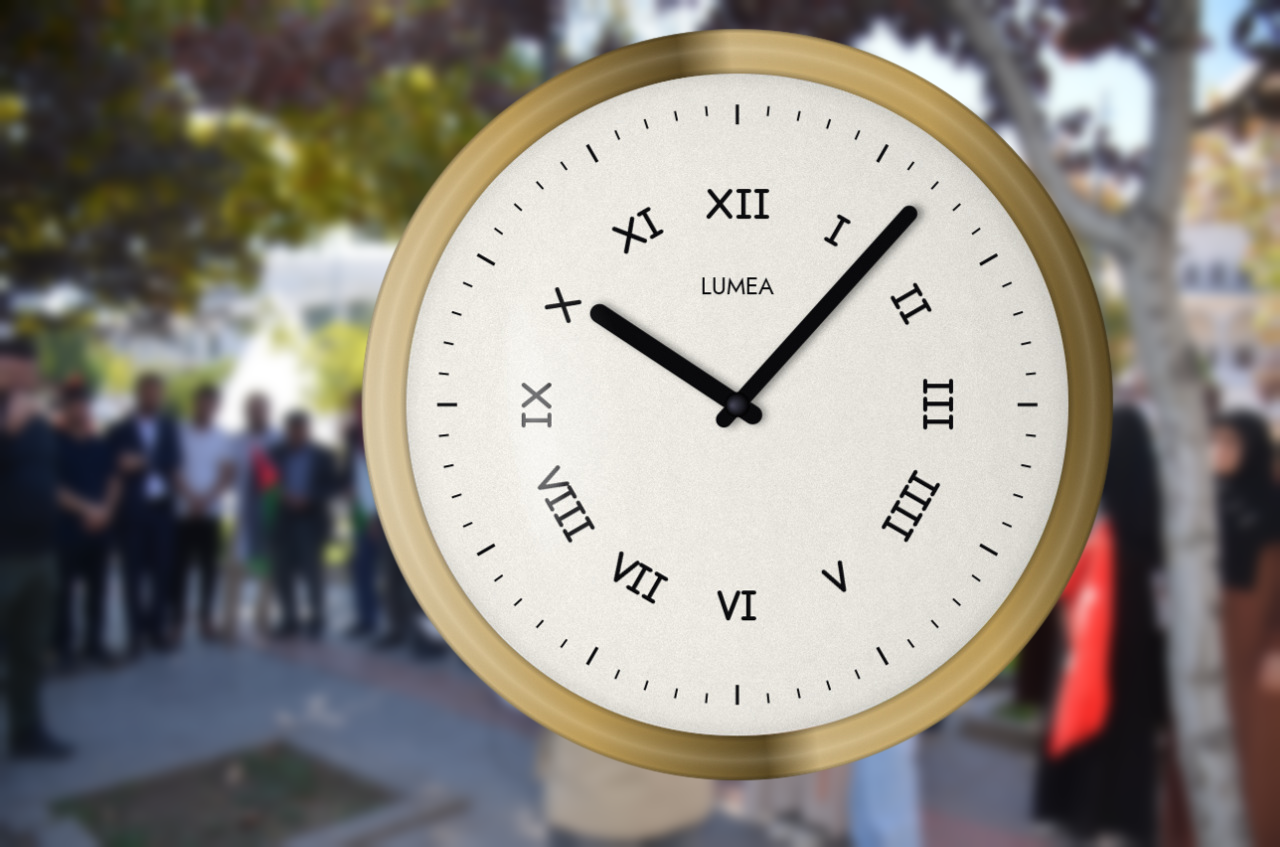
10.07
